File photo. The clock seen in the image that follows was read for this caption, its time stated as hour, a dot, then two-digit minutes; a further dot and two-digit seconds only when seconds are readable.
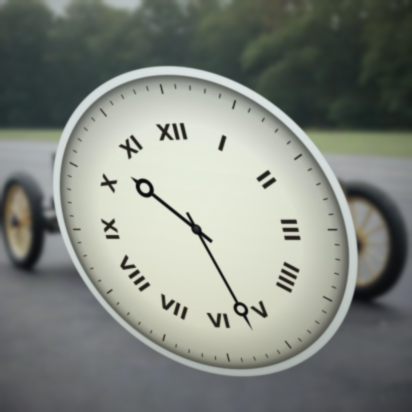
10.27
